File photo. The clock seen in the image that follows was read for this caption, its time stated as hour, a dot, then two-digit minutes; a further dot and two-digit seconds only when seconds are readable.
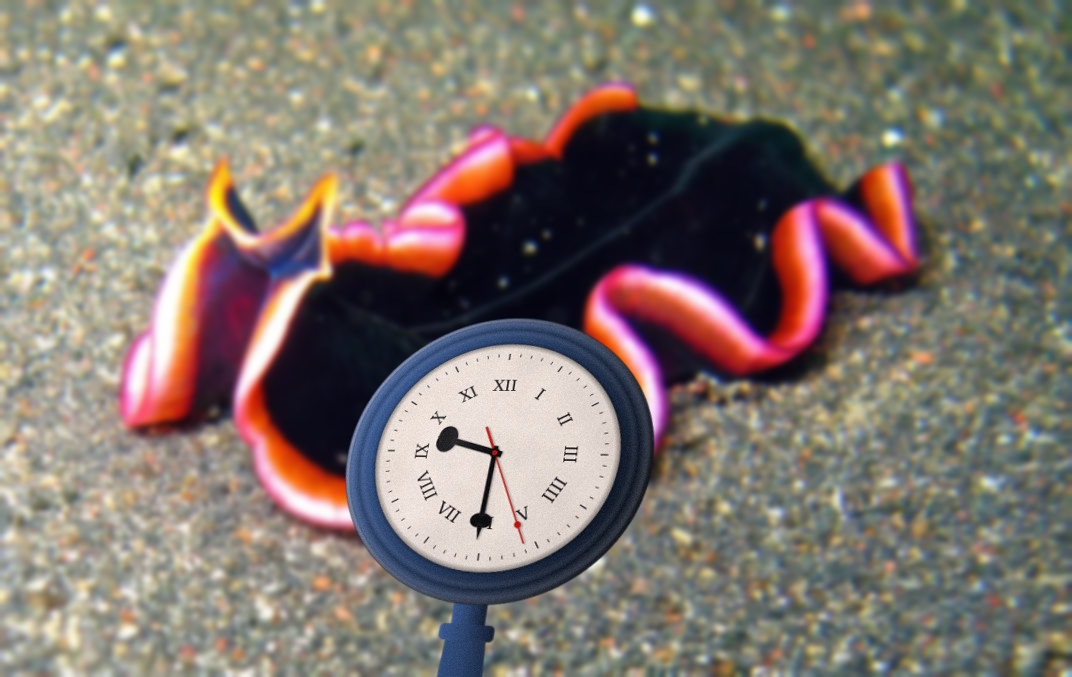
9.30.26
